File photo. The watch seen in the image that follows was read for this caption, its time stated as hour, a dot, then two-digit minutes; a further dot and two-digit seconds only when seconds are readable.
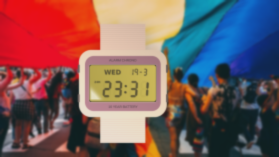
23.31
